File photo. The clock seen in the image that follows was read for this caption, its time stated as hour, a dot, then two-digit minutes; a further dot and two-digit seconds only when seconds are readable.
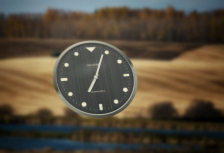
7.04
